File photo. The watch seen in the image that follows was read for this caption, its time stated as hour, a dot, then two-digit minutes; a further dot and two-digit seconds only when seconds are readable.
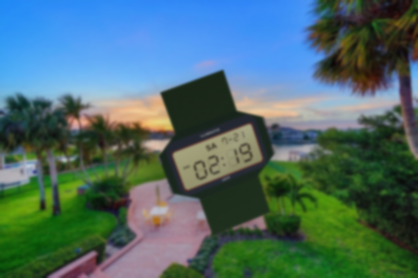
2.19
